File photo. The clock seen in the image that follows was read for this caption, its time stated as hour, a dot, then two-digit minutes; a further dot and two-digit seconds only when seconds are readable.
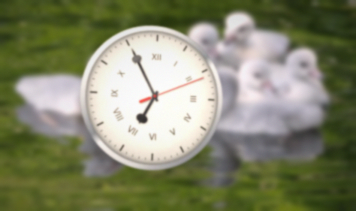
6.55.11
